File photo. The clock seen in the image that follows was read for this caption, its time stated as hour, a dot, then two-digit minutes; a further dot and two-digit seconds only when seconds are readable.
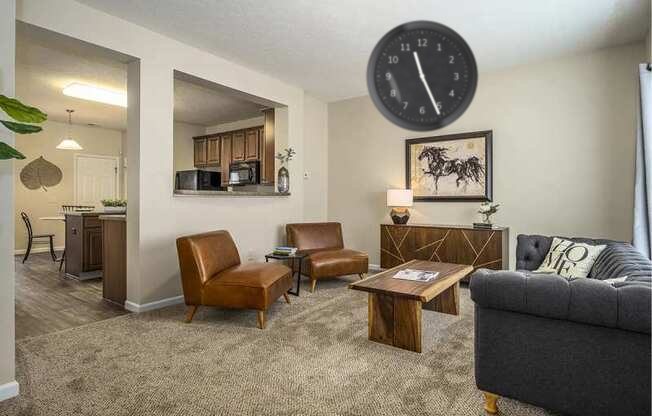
11.26
